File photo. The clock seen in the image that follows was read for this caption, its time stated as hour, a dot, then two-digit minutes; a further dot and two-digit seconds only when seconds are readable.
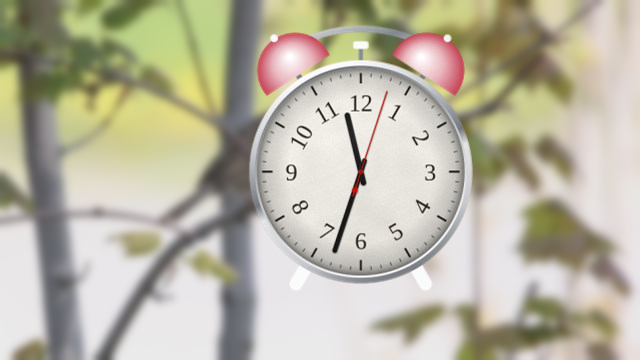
11.33.03
